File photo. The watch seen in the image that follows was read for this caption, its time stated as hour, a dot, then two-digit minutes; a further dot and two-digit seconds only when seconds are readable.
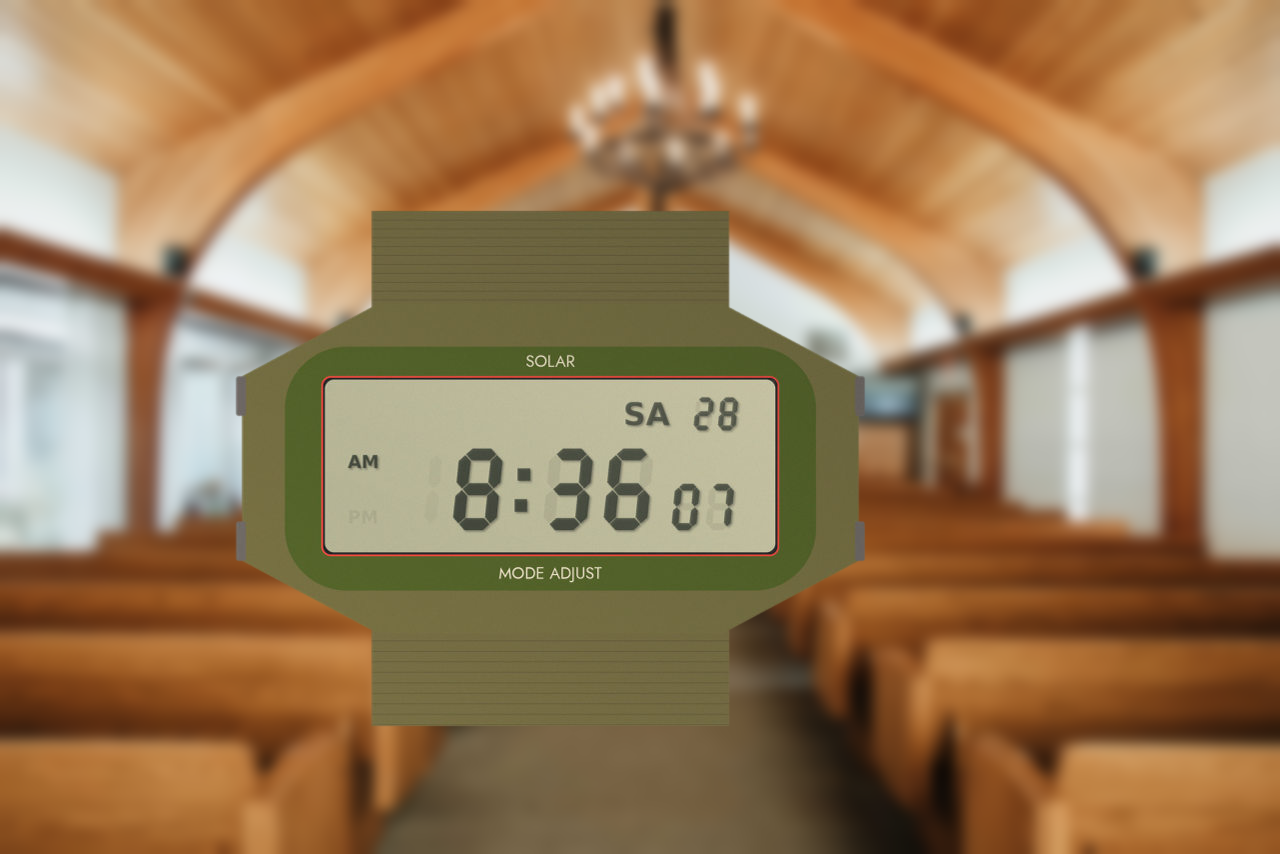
8.36.07
